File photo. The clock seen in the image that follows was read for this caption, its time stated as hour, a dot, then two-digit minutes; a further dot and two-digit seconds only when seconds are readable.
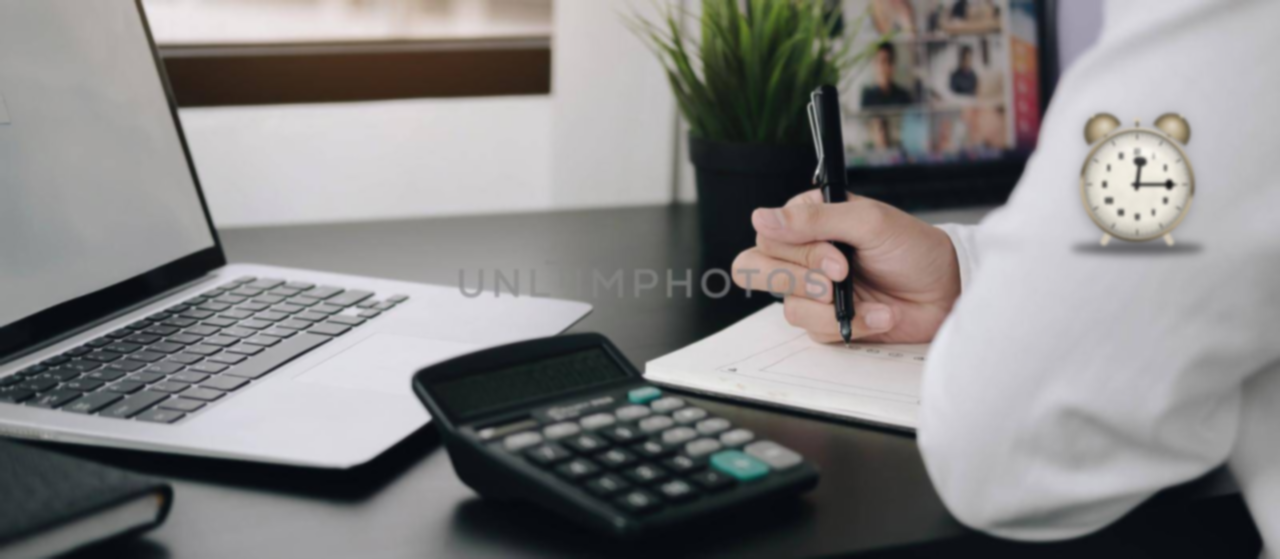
12.15
